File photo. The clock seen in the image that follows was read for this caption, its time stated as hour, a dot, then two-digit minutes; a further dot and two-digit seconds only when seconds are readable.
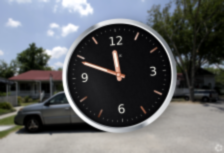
11.49
